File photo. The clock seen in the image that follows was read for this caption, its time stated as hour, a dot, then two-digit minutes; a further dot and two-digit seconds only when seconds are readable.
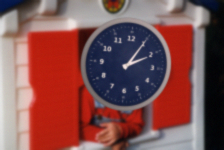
2.05
